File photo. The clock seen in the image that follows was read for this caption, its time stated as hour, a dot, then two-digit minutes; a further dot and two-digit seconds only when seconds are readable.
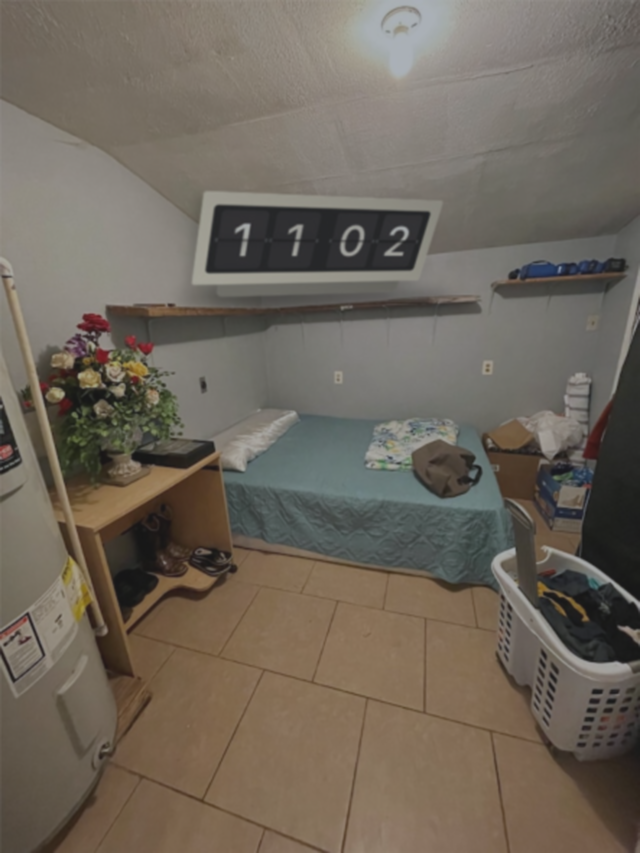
11.02
